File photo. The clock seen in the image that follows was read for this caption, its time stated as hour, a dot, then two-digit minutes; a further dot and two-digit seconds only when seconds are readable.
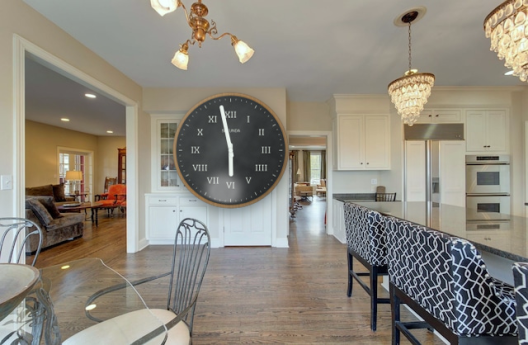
5.58
